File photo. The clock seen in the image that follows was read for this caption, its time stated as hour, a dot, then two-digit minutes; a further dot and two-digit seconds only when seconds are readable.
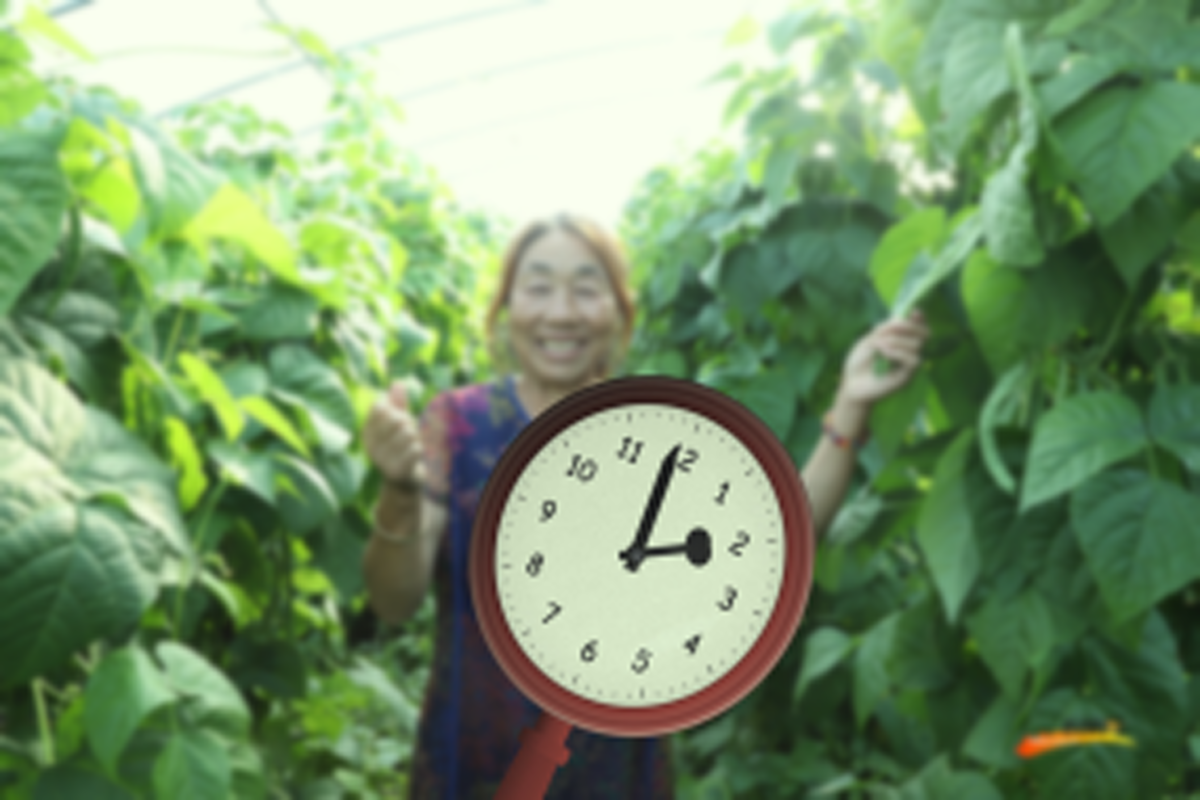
1.59
